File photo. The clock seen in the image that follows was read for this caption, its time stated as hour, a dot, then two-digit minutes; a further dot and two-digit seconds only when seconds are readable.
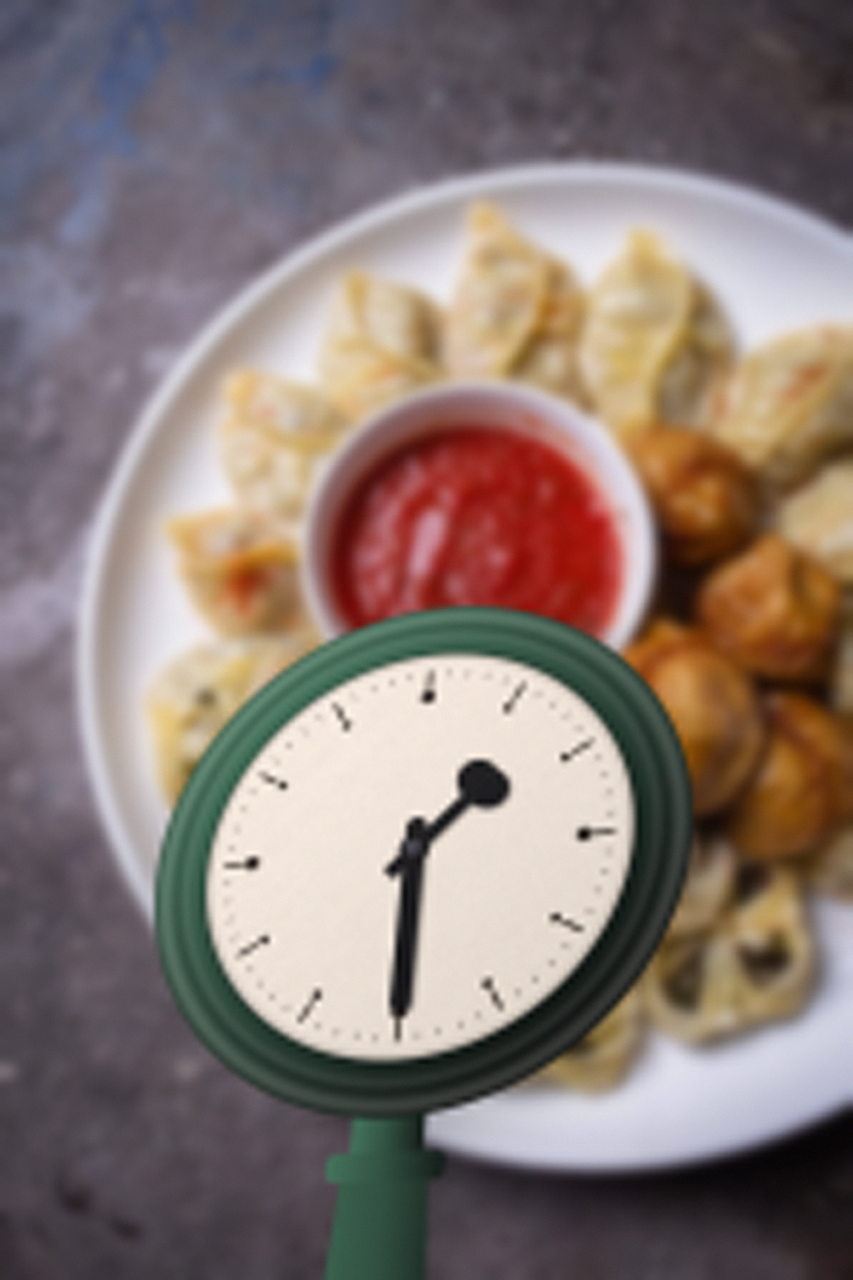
1.30
